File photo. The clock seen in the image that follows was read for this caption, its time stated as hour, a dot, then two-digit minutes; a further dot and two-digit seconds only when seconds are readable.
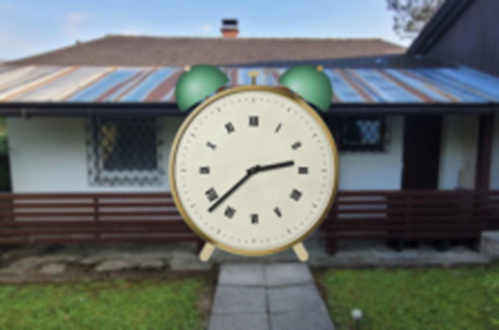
2.38
